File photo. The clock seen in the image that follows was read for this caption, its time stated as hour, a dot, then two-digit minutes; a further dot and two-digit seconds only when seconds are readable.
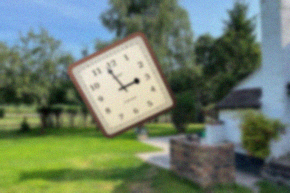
2.58
